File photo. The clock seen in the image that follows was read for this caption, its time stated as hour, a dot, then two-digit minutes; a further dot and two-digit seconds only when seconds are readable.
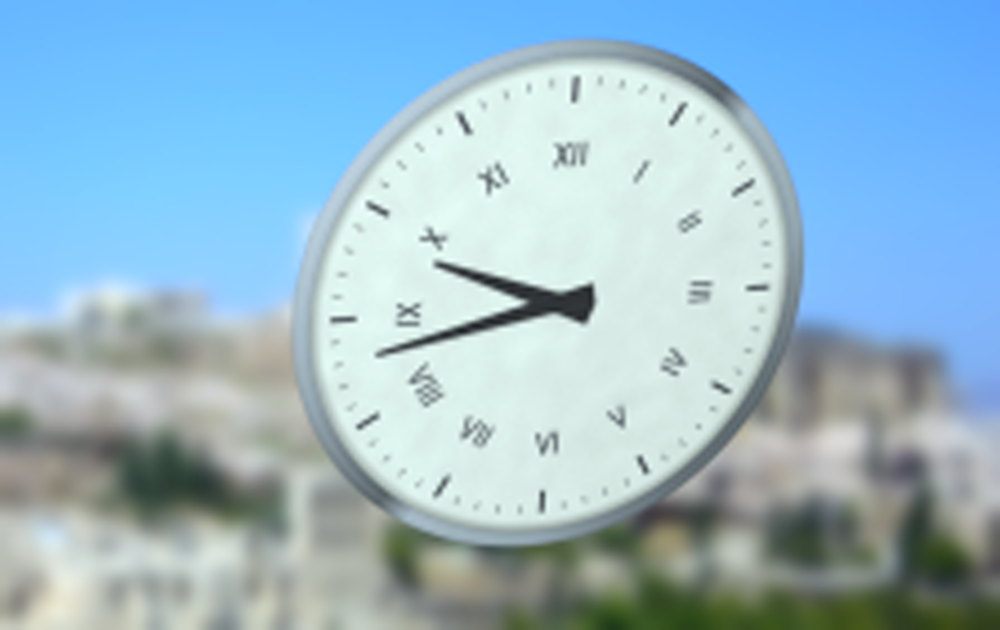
9.43
